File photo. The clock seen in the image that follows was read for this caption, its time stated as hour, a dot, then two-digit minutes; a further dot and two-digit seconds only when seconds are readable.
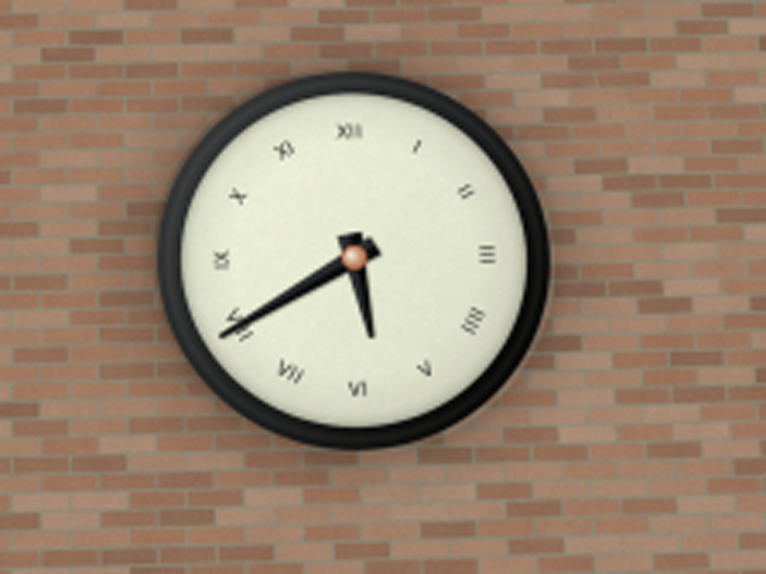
5.40
